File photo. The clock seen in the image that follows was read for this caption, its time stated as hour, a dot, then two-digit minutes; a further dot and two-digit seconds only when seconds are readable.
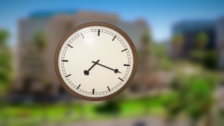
7.18
